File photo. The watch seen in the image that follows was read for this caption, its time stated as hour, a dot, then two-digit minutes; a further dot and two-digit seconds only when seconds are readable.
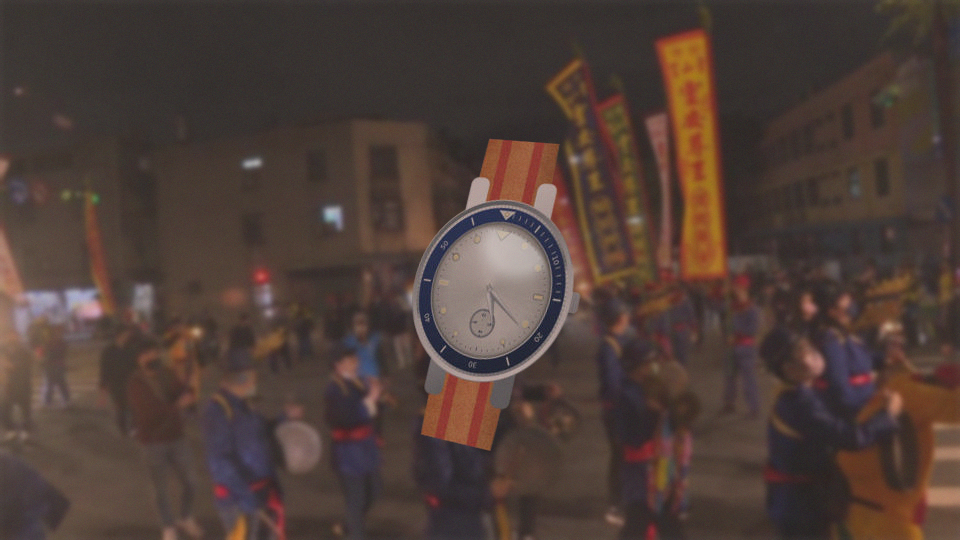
5.21
